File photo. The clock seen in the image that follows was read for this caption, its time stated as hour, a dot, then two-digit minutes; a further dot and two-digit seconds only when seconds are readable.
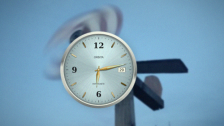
6.13
